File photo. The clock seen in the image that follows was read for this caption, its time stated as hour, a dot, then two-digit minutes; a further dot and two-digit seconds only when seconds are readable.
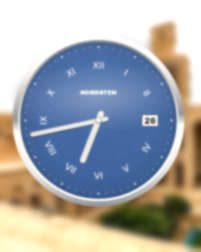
6.43
